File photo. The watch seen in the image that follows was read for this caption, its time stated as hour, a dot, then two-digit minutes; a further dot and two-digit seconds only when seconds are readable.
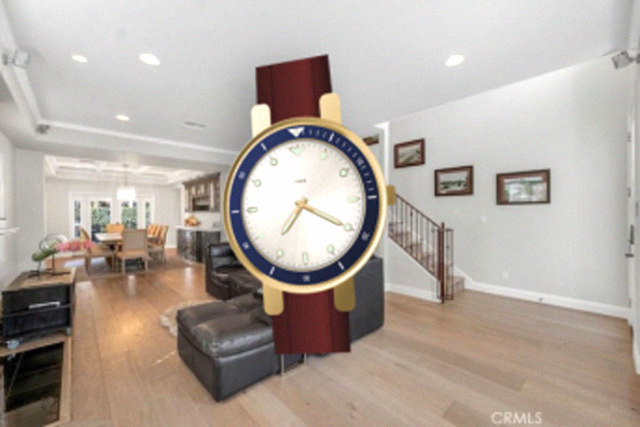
7.20
